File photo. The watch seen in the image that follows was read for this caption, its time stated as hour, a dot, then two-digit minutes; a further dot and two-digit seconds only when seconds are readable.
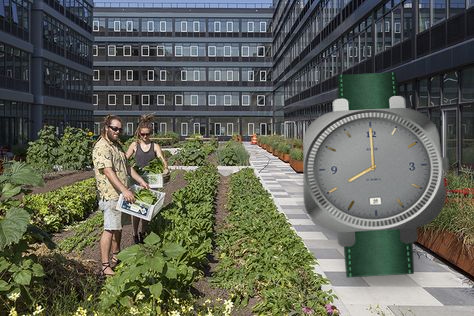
8.00
